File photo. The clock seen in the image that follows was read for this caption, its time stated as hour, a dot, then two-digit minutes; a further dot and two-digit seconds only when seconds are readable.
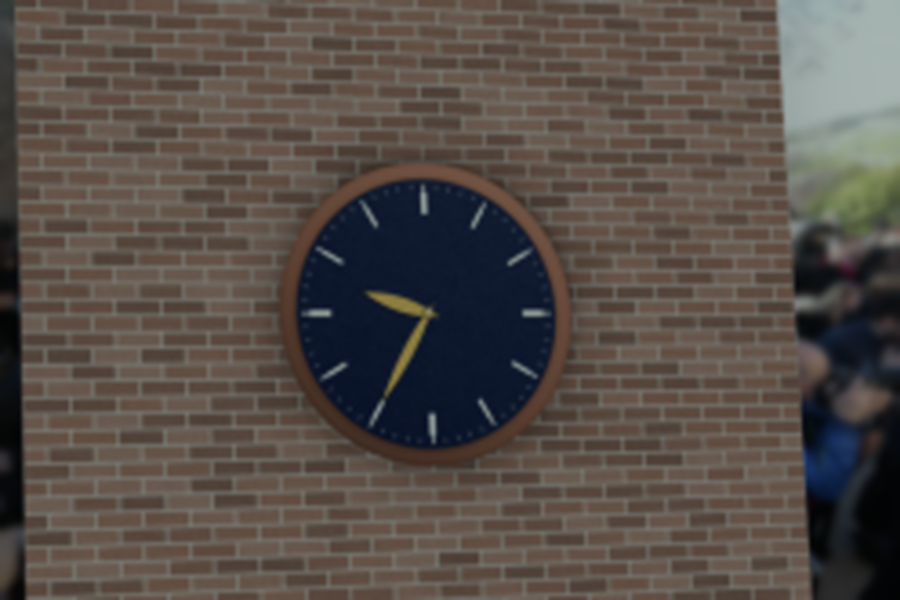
9.35
